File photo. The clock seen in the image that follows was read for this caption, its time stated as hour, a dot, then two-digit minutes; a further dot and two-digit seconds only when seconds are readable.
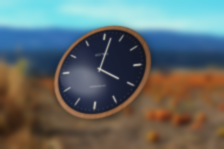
4.02
